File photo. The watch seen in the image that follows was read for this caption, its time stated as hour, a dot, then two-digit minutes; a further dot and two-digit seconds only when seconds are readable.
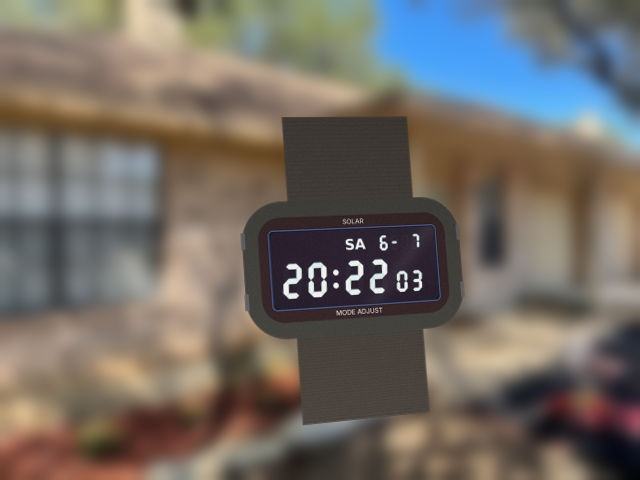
20.22.03
